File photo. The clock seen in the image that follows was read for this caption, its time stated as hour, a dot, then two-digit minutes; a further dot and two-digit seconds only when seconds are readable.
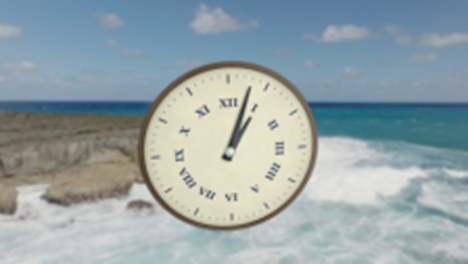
1.03
